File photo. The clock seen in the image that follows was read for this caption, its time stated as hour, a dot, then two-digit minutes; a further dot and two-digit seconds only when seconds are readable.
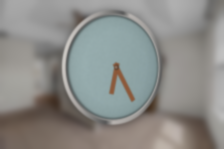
6.25
